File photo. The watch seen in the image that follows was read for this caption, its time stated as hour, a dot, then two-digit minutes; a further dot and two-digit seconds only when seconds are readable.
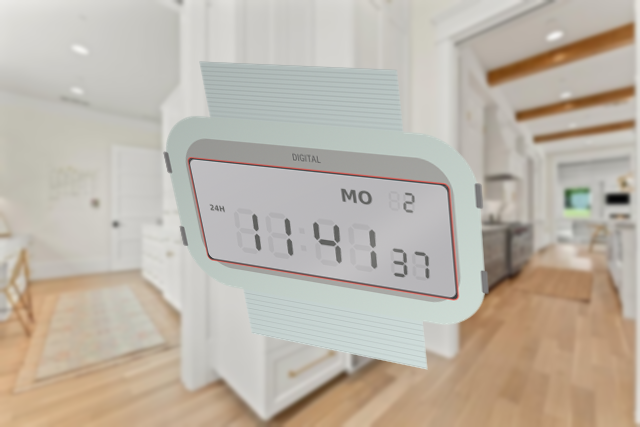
11.41.37
